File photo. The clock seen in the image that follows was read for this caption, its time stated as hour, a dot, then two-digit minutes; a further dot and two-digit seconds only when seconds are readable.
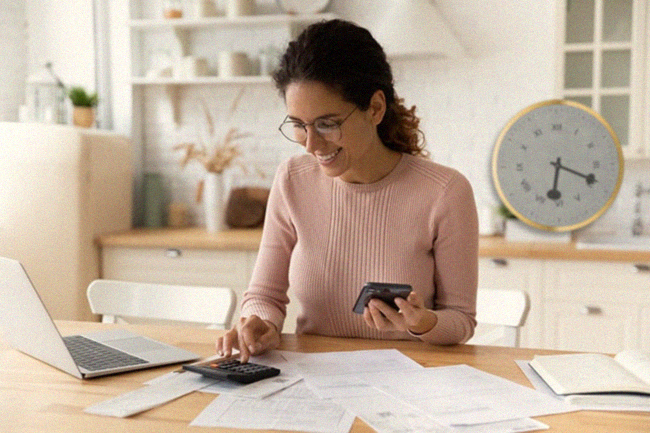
6.19
